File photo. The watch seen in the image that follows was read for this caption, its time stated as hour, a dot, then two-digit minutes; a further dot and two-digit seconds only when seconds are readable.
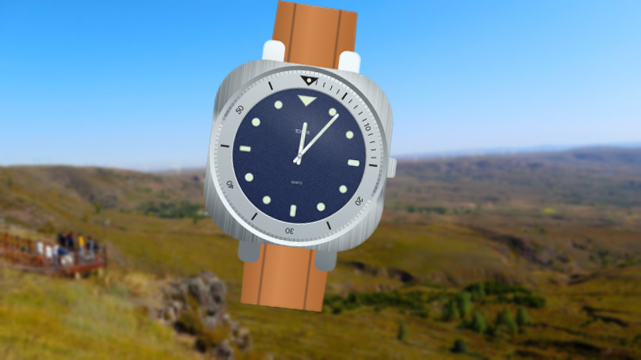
12.06
